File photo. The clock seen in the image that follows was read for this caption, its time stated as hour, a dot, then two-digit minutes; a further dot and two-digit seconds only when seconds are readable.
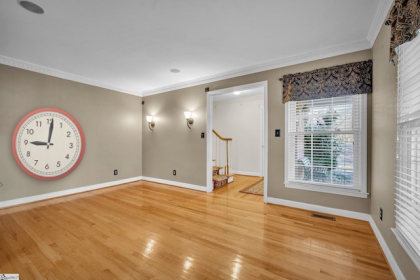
9.01
